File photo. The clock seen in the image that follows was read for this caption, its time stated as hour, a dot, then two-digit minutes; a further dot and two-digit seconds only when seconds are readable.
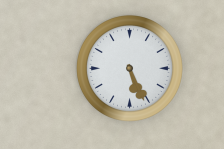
5.26
